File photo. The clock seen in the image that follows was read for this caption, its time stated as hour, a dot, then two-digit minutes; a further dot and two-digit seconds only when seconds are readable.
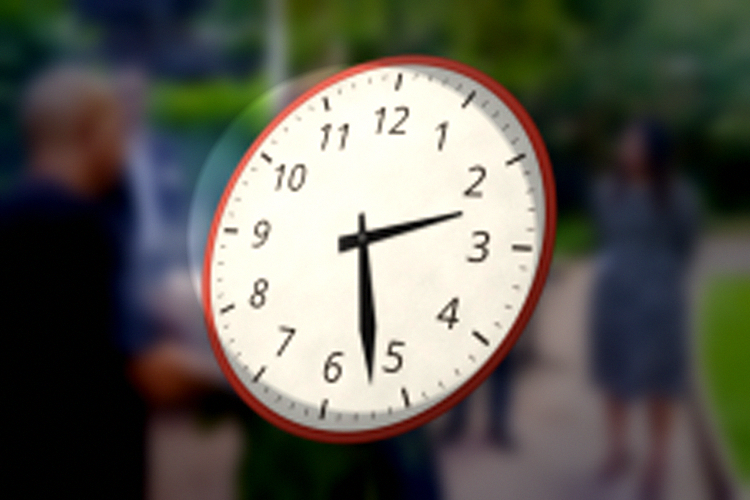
2.27
